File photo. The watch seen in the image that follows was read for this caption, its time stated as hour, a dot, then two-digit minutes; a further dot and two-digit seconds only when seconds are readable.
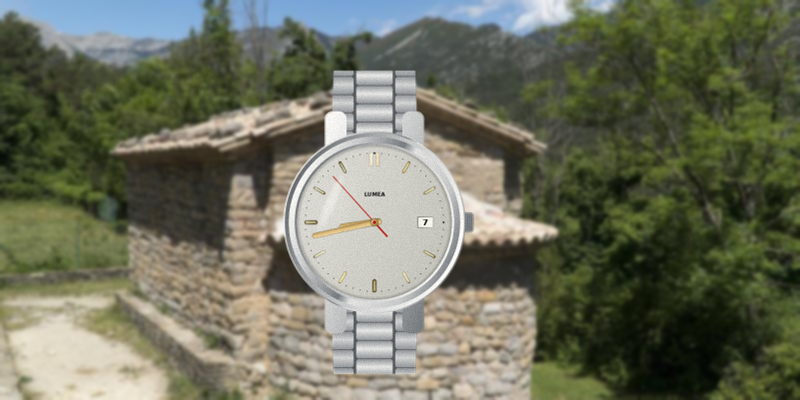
8.42.53
